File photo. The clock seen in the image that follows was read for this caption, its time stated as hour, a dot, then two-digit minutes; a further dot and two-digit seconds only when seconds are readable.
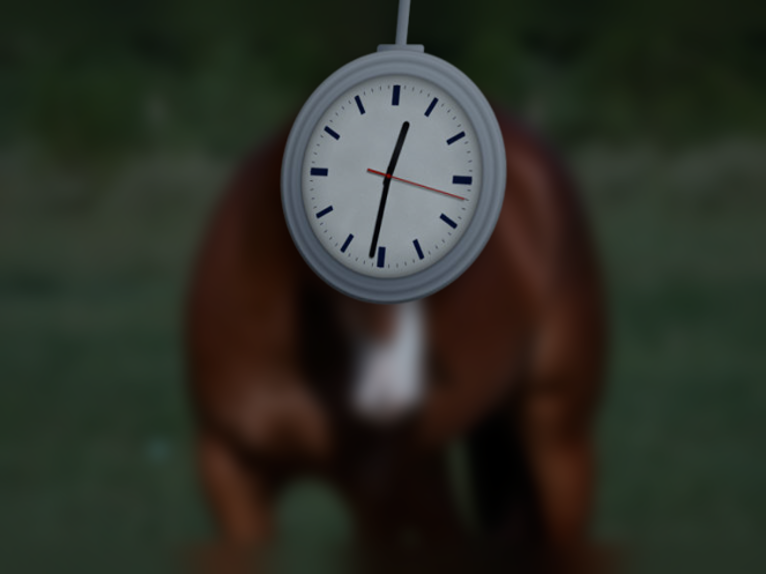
12.31.17
